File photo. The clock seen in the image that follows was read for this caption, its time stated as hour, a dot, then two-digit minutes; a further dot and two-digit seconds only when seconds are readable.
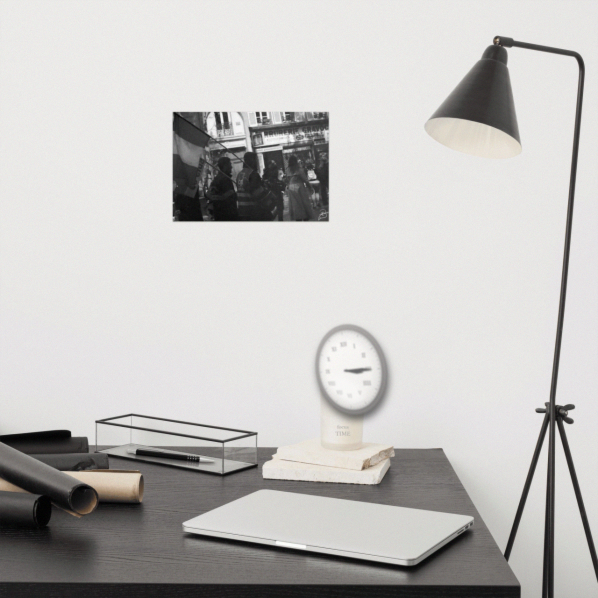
3.15
